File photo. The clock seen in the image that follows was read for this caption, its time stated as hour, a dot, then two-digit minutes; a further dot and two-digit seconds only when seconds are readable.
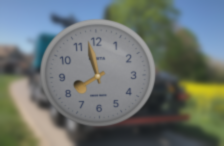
7.58
